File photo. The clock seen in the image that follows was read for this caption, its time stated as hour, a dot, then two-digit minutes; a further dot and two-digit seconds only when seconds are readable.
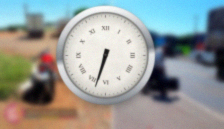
6.33
